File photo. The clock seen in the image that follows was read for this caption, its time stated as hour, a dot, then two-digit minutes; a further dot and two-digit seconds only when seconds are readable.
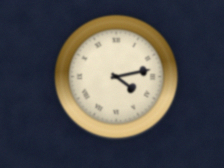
4.13
